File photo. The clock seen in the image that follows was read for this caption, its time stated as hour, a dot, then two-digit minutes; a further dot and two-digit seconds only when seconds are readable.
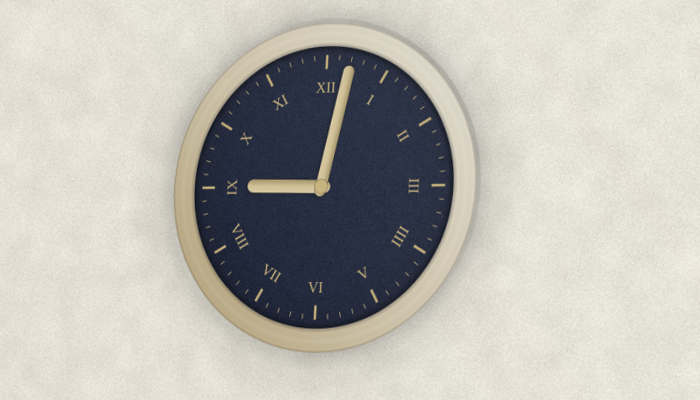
9.02
